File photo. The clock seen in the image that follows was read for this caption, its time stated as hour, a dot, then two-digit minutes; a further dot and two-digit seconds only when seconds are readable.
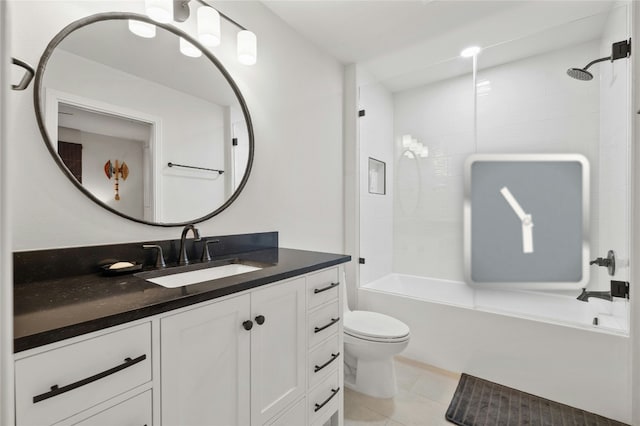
5.54
